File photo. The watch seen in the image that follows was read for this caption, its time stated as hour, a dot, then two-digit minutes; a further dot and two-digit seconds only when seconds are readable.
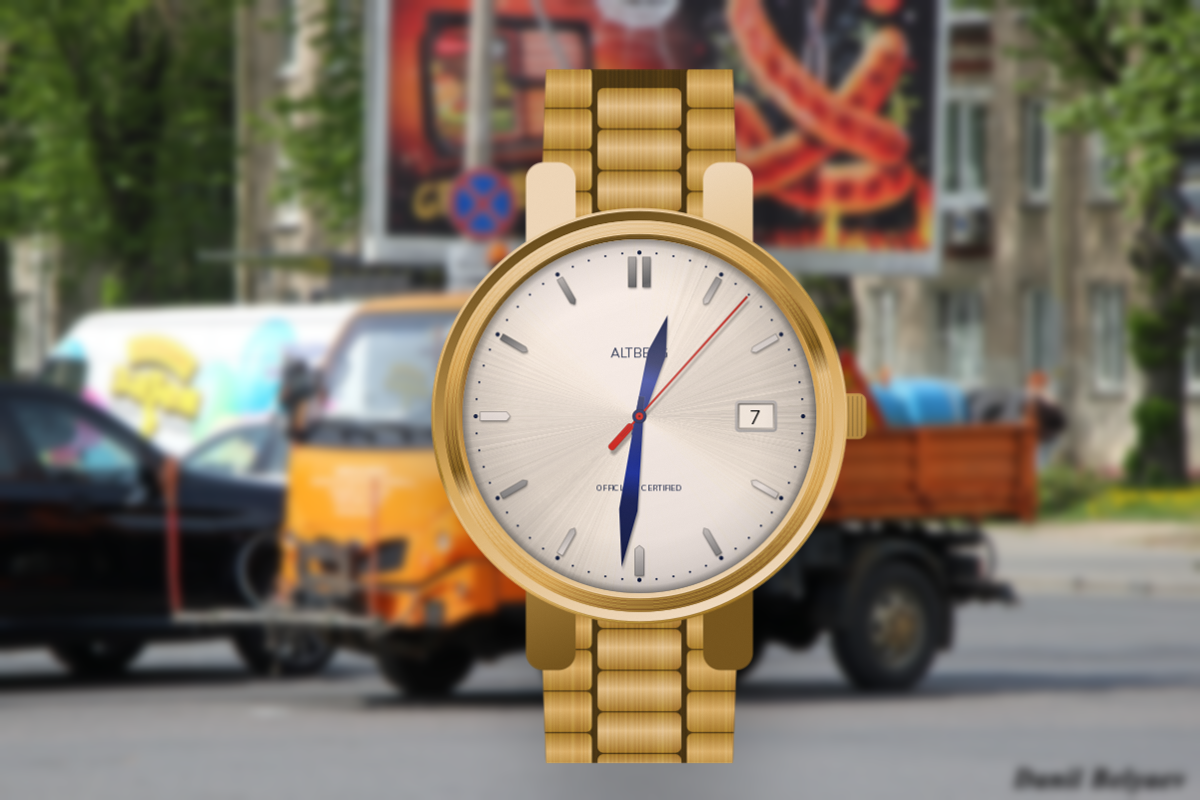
12.31.07
